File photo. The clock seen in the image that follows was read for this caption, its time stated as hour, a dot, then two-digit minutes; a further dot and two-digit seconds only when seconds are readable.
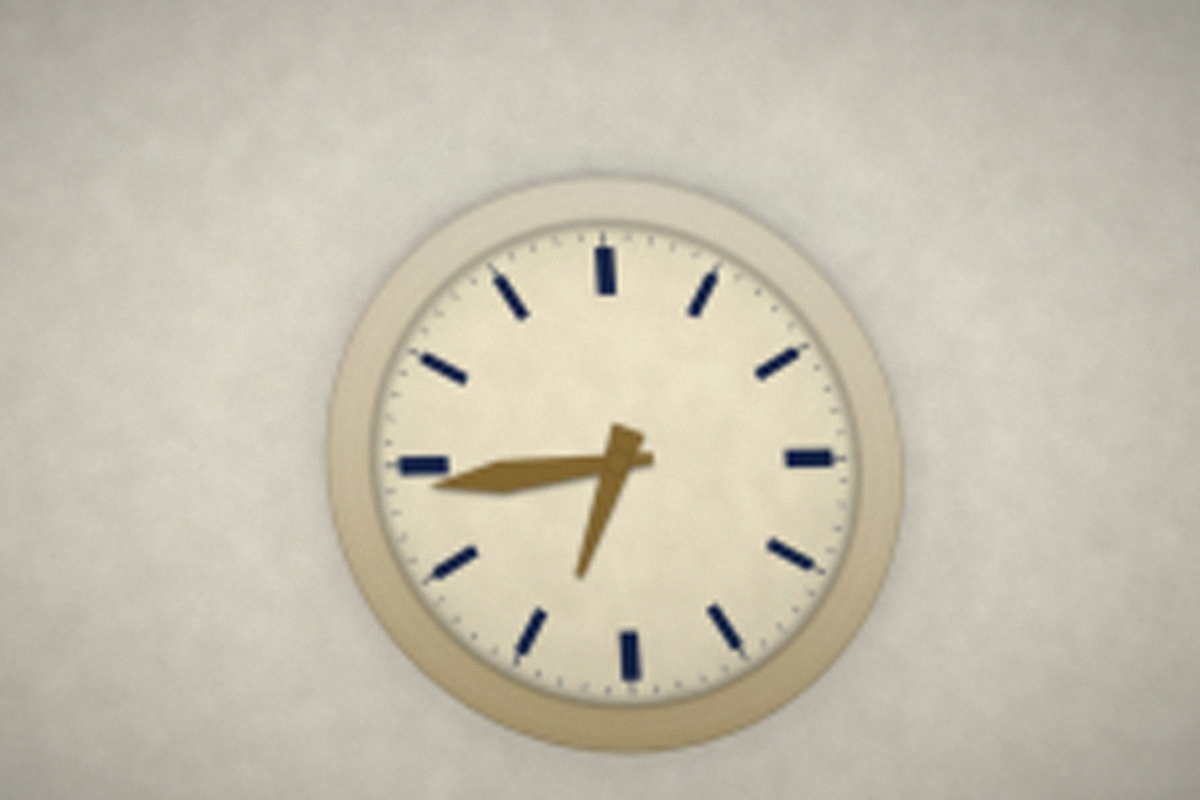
6.44
